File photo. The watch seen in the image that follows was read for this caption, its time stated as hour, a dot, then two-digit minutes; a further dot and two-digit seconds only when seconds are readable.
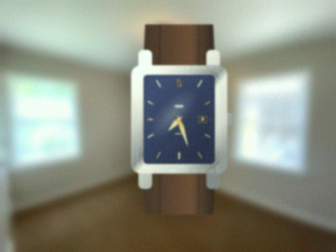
7.27
